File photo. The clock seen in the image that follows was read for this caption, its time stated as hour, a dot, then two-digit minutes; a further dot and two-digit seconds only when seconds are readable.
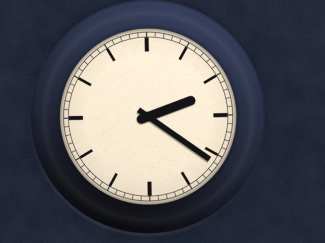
2.21
